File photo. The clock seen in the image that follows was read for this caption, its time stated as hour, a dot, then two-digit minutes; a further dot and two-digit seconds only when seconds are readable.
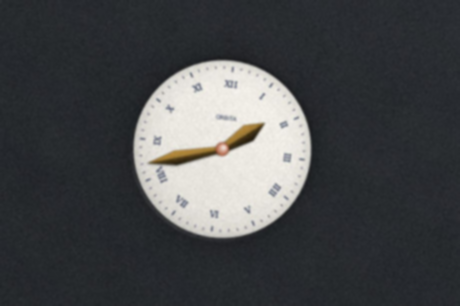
1.42
